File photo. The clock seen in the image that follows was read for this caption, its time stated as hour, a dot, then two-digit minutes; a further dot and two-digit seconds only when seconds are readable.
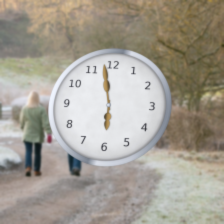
5.58
